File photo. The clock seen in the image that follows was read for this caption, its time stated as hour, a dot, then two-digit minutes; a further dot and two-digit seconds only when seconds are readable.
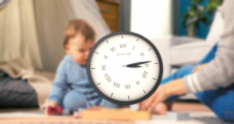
3.14
